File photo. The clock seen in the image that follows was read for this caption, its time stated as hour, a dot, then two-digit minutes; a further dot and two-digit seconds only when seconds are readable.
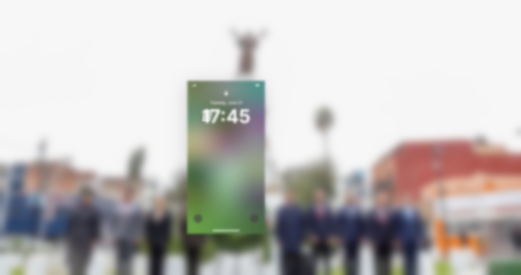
17.45
